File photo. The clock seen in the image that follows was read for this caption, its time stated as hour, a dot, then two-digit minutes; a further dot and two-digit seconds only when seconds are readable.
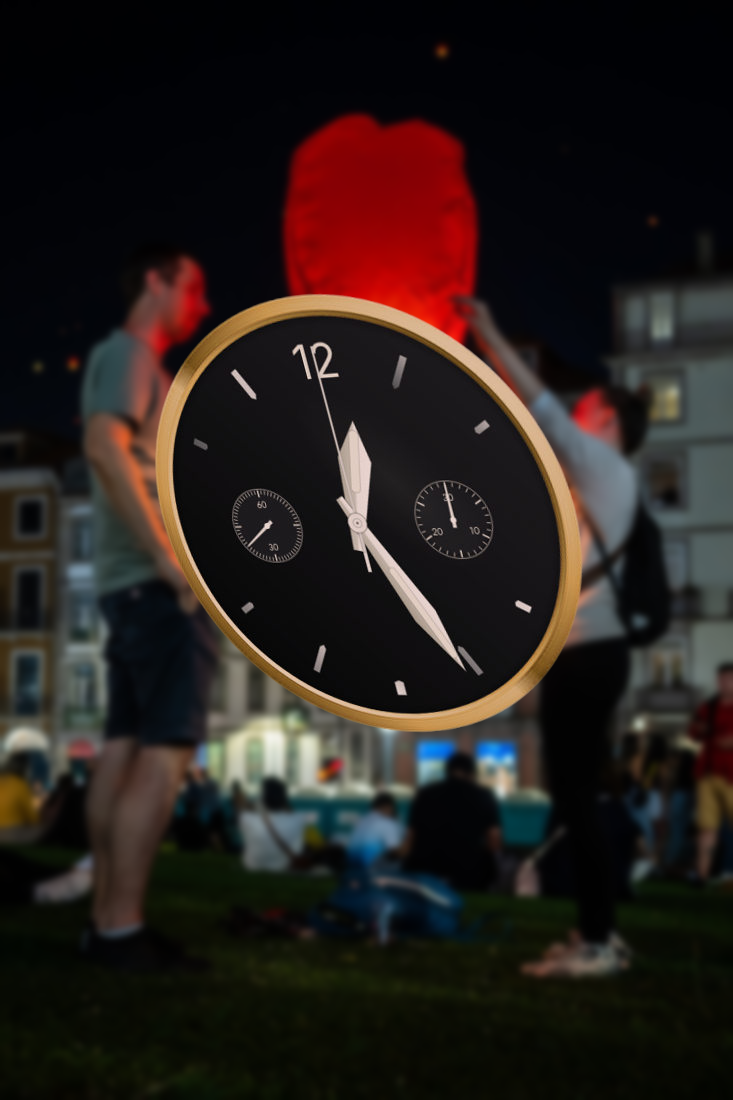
12.25.39
